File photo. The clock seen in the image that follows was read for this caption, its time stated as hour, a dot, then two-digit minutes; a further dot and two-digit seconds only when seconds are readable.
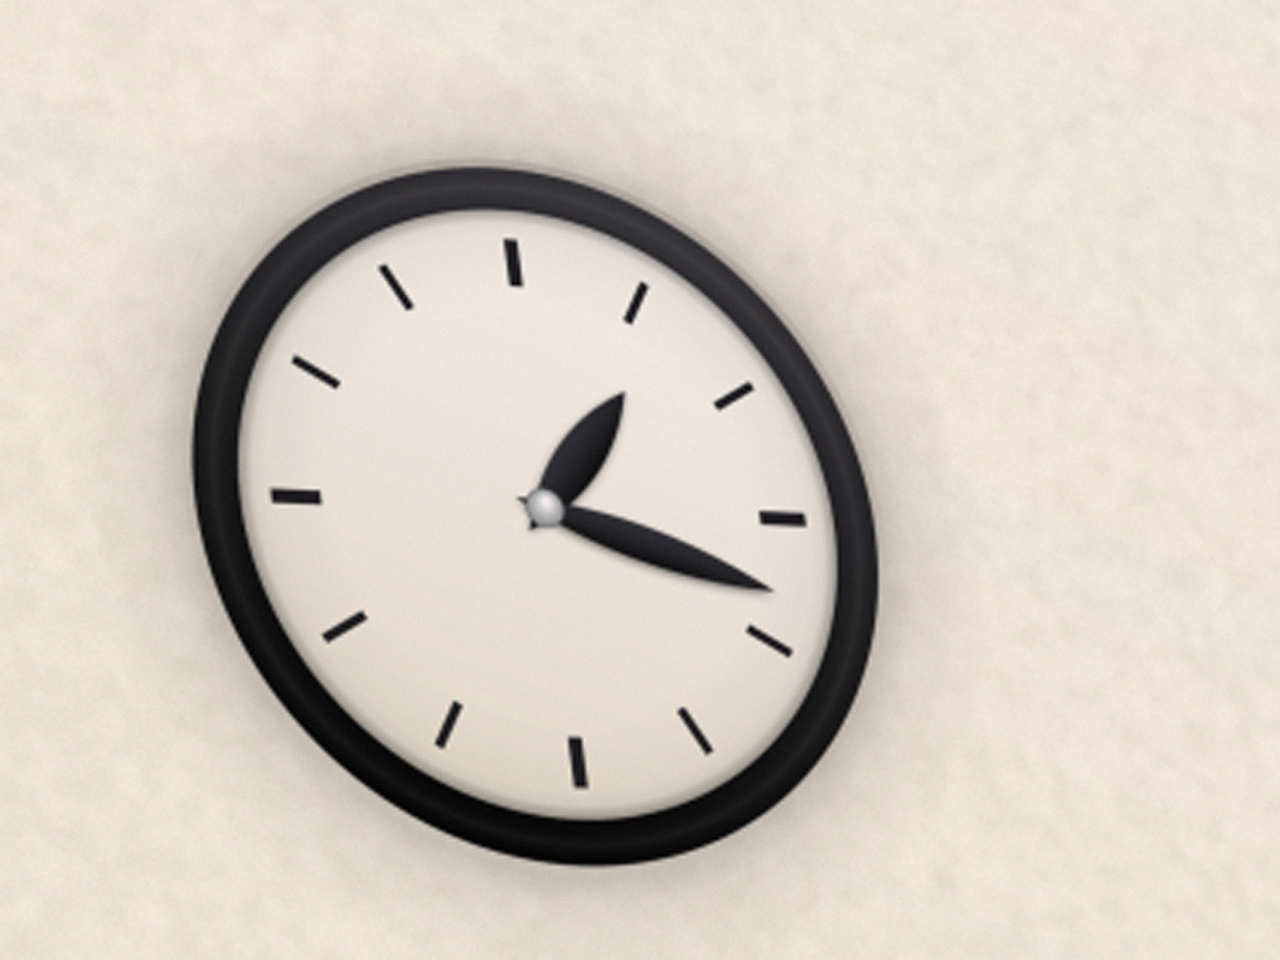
1.18
